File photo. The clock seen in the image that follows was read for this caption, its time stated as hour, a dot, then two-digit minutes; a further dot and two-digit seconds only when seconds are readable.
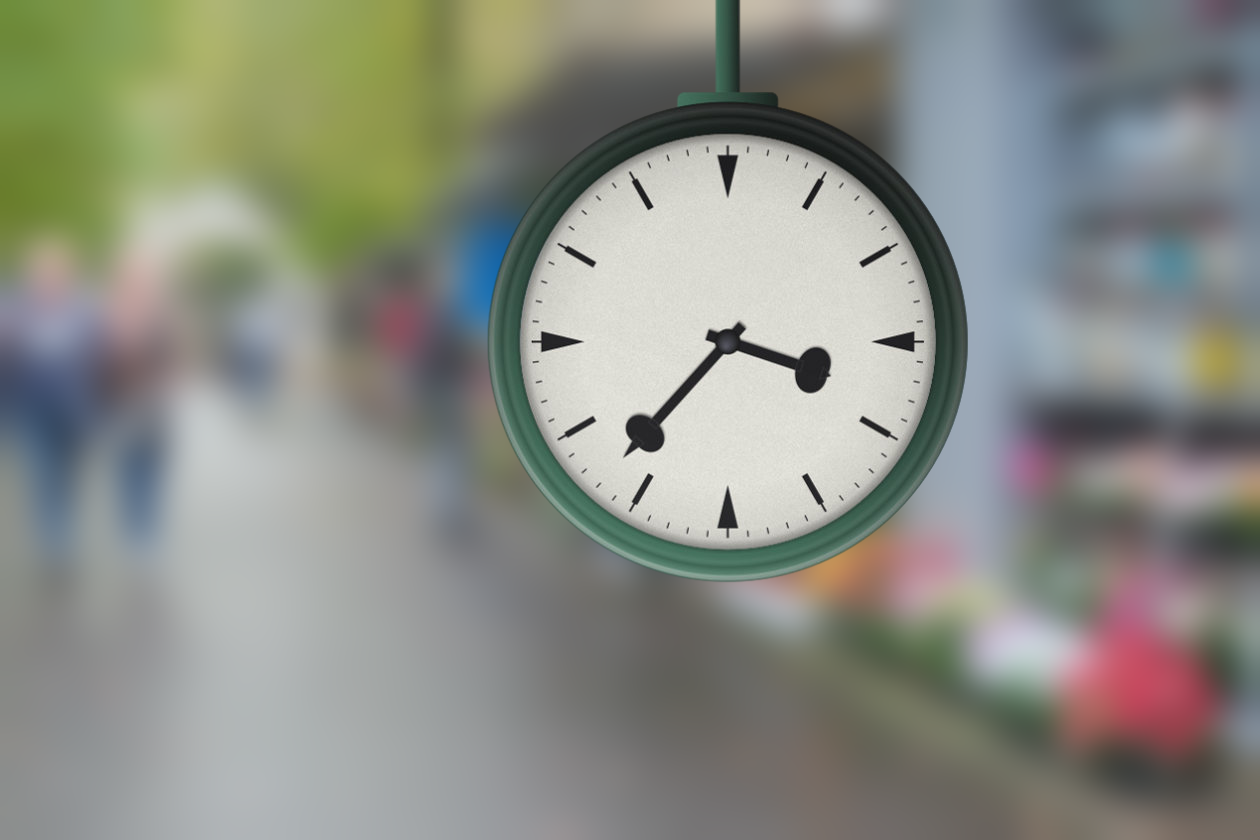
3.37
